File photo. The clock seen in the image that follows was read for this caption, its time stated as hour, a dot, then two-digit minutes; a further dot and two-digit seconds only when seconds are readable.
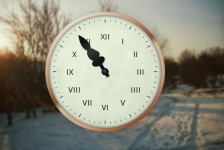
10.54
